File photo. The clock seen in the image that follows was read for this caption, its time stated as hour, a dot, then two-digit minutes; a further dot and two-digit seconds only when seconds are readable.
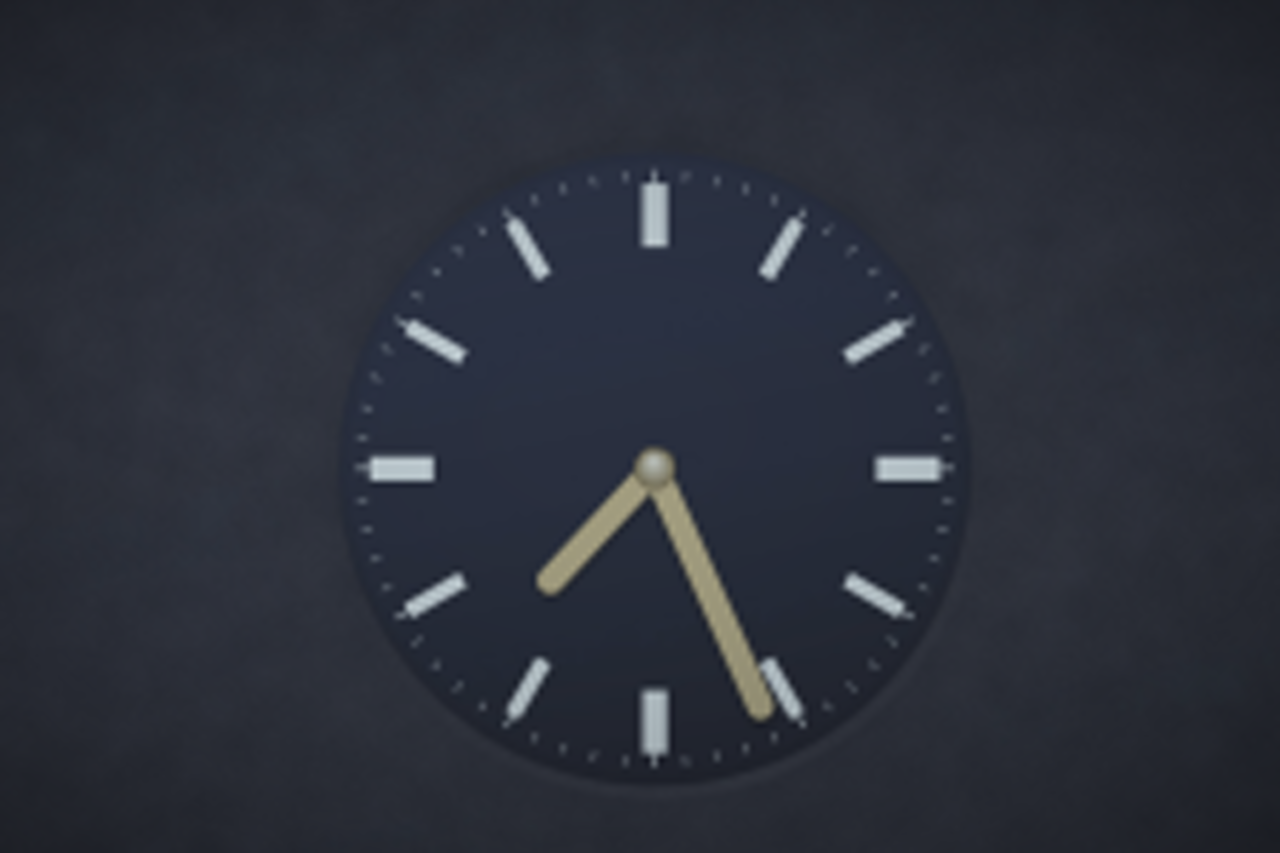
7.26
